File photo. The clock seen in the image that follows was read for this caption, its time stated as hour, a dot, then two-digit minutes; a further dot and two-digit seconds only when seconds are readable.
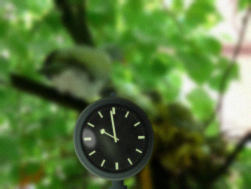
9.59
